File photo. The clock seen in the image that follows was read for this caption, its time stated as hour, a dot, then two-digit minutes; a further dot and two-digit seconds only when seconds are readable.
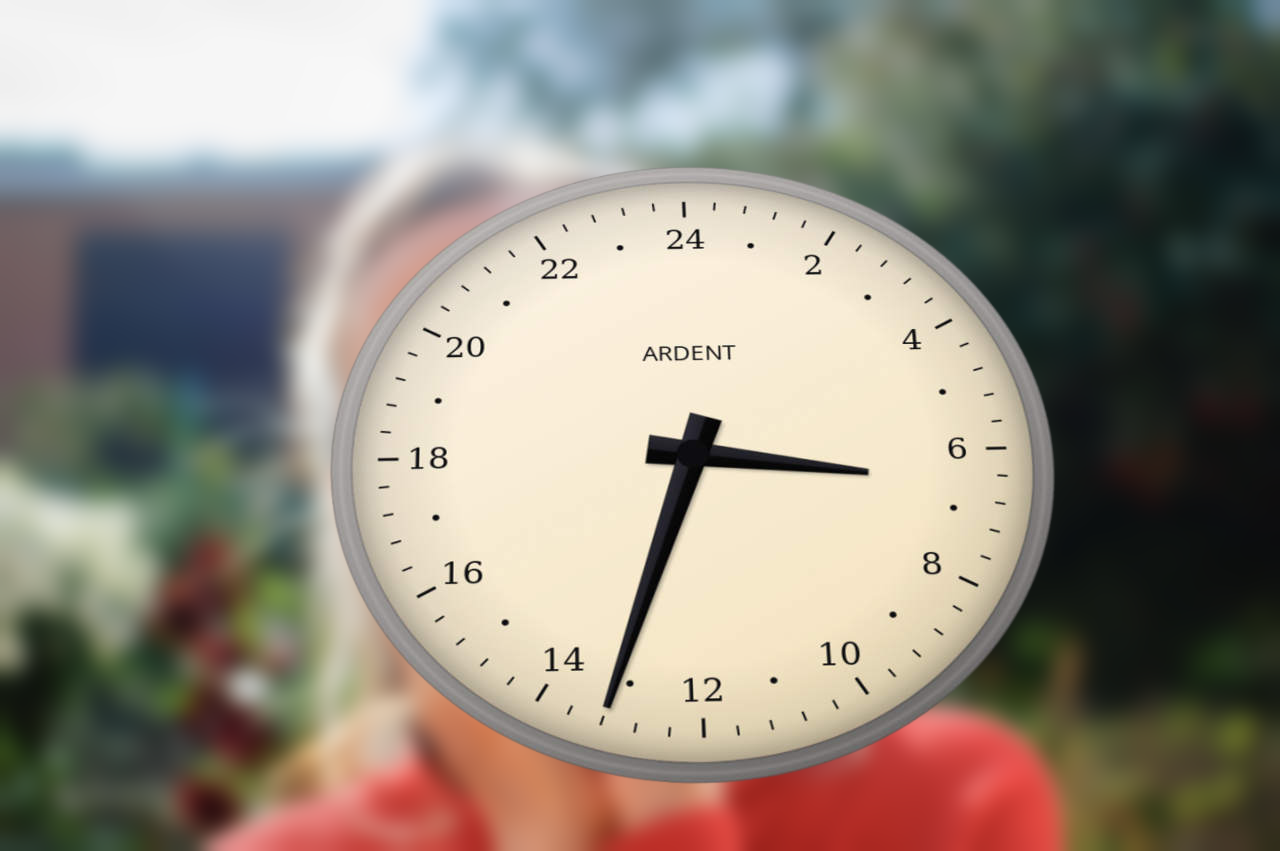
6.33
